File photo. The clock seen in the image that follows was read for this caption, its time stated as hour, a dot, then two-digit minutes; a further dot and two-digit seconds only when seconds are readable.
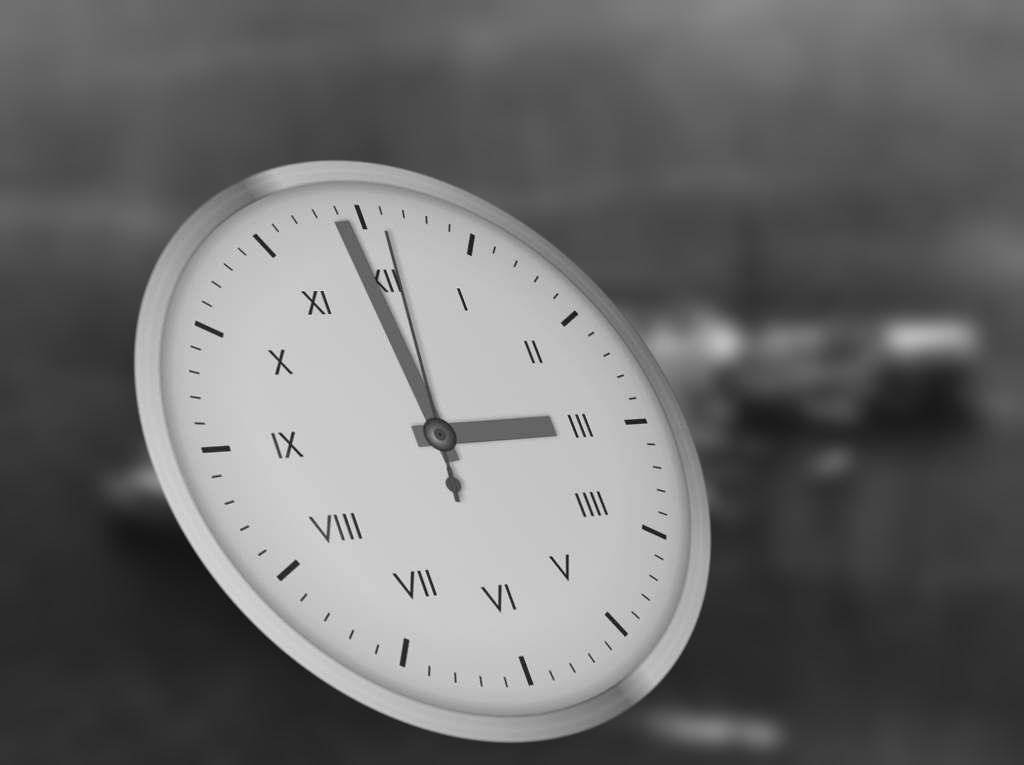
2.59.01
